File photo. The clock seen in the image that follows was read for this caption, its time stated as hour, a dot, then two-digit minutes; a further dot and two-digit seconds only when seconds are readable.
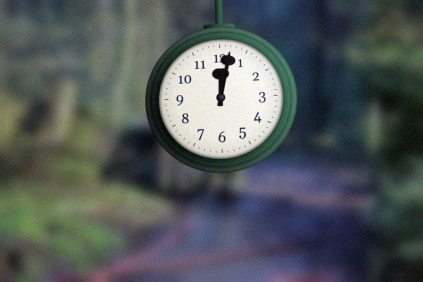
12.02
